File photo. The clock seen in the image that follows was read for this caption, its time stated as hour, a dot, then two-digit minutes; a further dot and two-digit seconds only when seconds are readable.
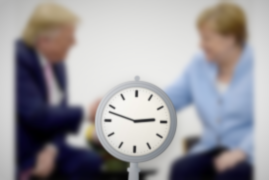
2.48
